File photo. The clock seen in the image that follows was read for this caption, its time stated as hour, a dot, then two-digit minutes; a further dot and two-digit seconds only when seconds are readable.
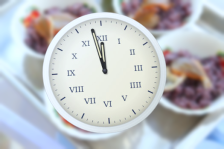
11.58
